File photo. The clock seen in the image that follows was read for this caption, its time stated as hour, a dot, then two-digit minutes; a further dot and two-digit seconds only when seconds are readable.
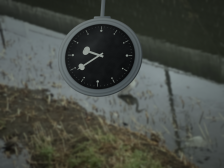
9.39
